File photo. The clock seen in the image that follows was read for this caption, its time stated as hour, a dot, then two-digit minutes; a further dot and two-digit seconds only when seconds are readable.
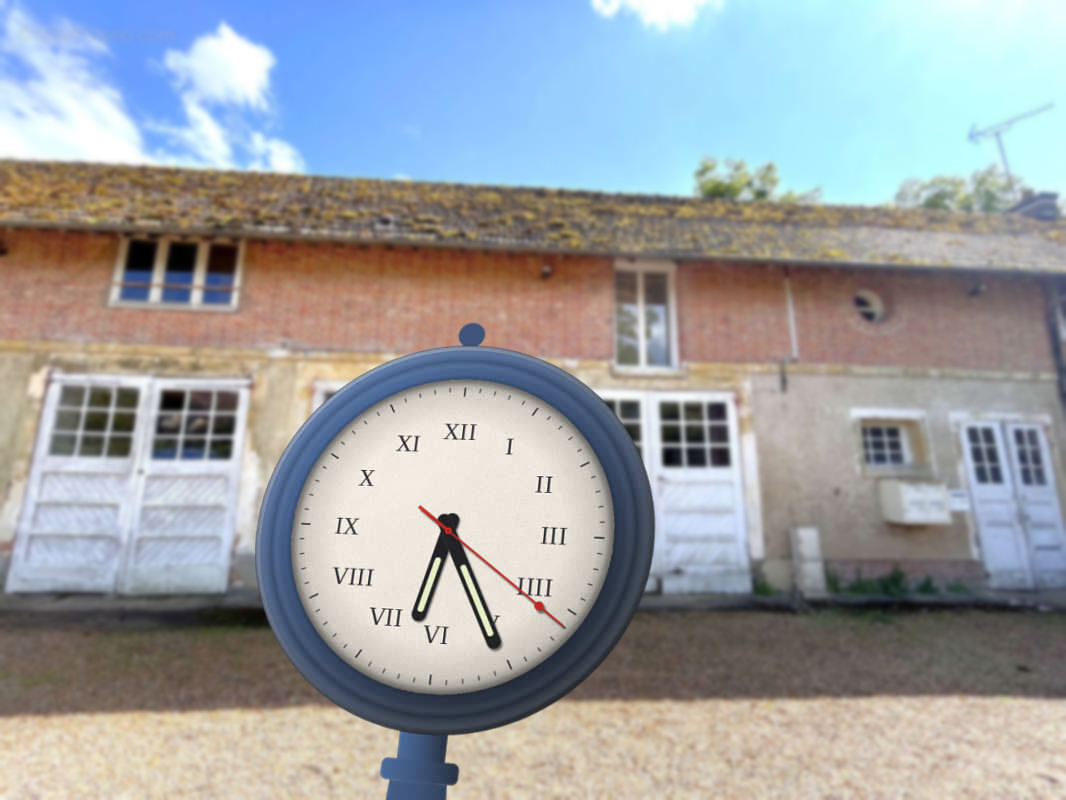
6.25.21
